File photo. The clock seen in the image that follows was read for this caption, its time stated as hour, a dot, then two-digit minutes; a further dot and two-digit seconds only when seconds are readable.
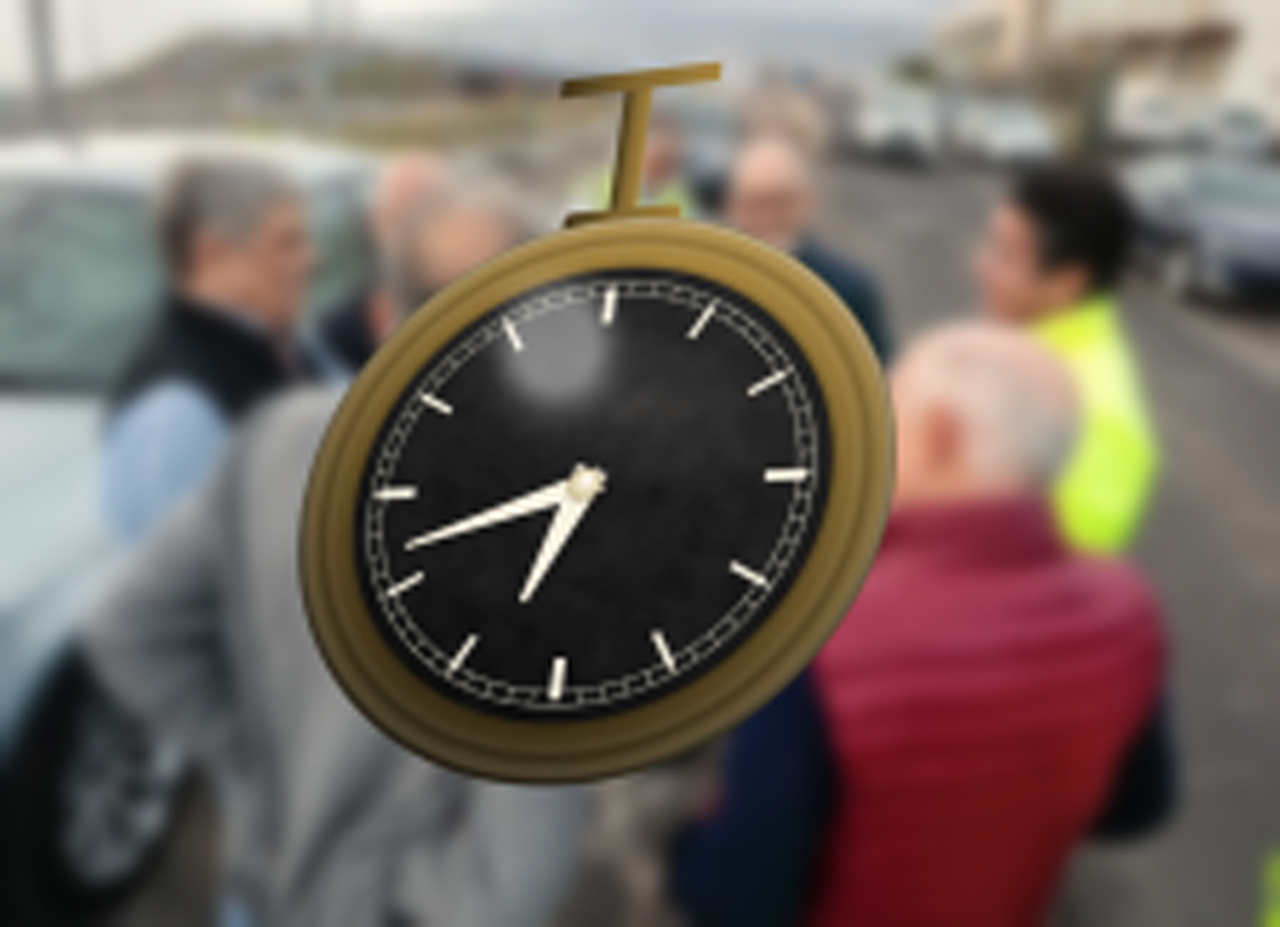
6.42
